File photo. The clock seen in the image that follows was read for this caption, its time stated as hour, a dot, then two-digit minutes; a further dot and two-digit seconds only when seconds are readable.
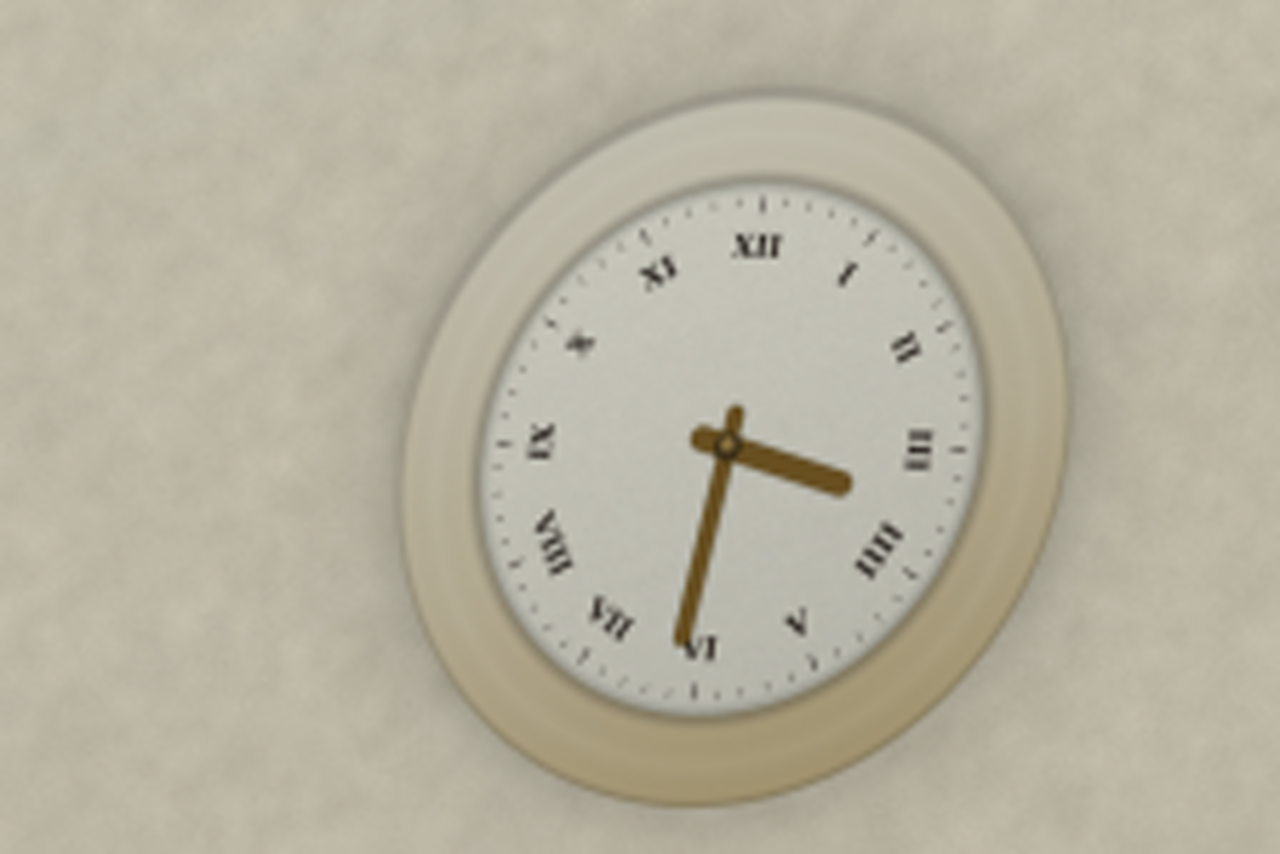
3.31
